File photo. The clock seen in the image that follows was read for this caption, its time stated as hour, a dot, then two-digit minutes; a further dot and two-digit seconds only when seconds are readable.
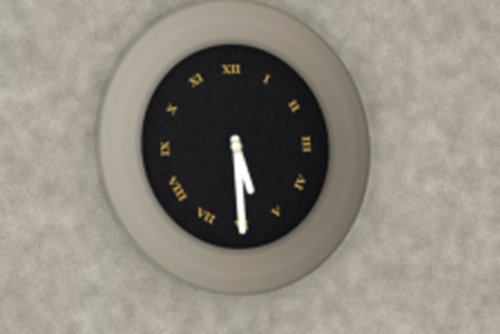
5.30
